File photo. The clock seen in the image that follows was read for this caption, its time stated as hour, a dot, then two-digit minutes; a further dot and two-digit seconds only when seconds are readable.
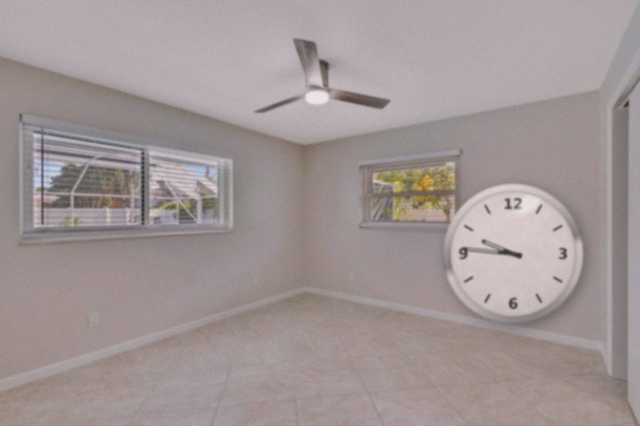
9.46
